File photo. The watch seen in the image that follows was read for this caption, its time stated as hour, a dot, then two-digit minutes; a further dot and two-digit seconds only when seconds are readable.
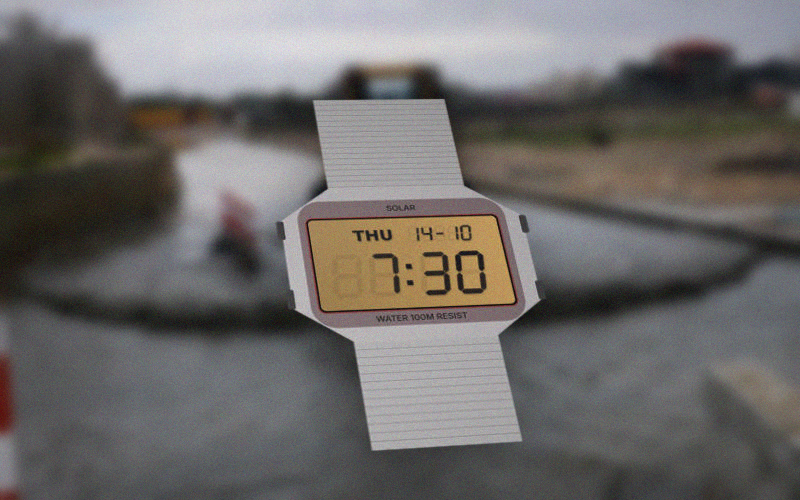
7.30
